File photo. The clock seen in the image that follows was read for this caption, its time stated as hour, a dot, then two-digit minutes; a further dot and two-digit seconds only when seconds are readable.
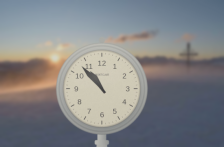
10.53
